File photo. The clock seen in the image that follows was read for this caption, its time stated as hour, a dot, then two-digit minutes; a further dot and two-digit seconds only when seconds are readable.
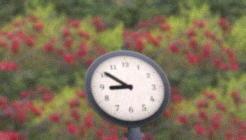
8.51
